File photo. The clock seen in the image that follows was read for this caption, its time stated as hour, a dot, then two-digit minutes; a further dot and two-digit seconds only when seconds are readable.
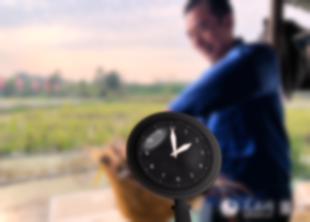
2.00
